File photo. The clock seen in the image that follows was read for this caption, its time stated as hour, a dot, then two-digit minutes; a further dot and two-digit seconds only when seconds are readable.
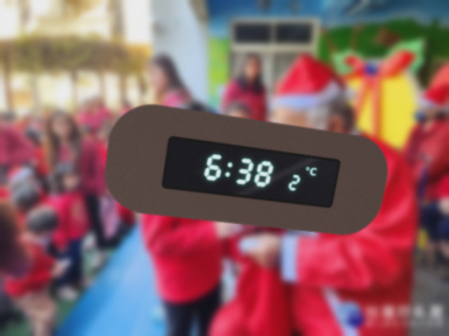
6.38
